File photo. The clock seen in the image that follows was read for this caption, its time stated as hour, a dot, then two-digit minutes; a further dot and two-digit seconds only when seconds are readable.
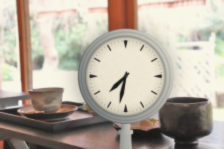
7.32
